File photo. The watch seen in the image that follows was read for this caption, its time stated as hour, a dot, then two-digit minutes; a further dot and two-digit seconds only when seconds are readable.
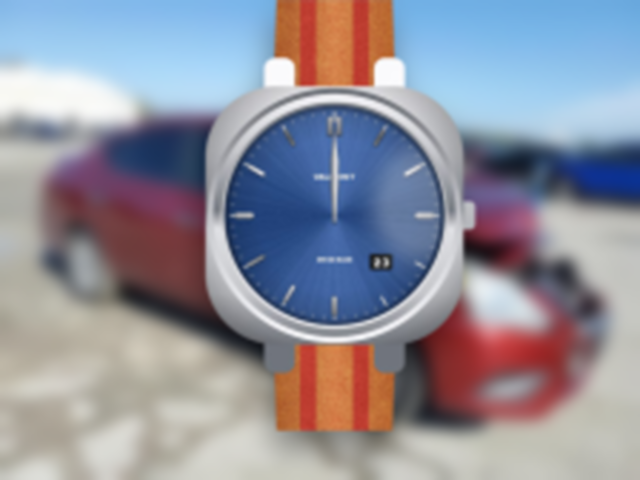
12.00
